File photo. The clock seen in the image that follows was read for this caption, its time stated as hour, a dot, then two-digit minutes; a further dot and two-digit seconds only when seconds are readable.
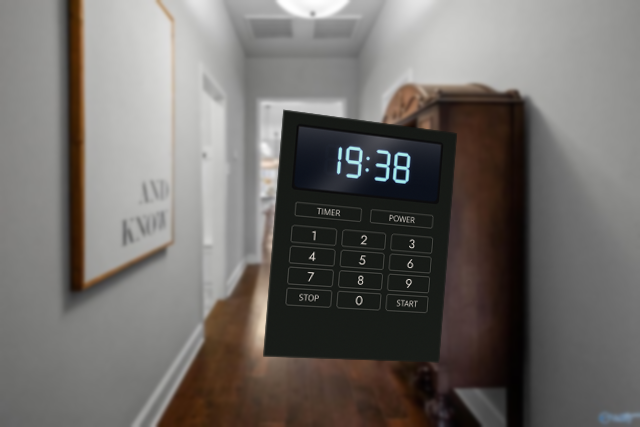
19.38
